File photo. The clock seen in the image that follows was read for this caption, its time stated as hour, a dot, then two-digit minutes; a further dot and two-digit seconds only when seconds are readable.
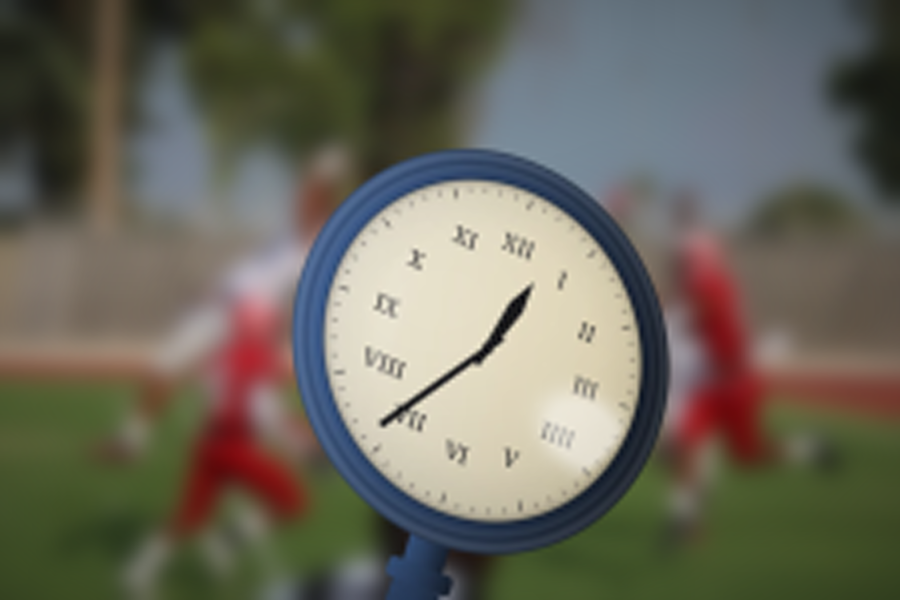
12.36
